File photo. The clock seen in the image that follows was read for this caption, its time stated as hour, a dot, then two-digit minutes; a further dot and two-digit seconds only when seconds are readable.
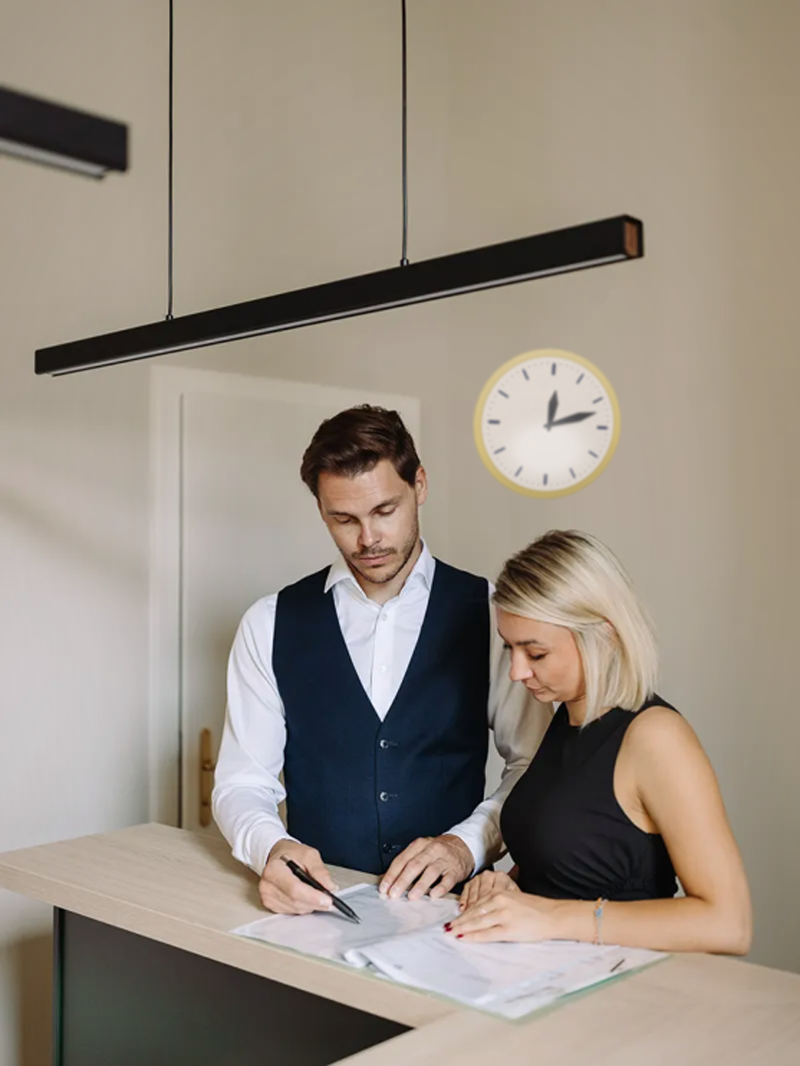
12.12
